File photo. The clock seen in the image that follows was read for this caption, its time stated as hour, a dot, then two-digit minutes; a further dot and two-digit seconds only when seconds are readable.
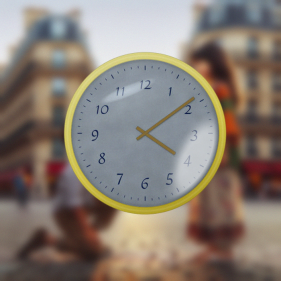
4.09
